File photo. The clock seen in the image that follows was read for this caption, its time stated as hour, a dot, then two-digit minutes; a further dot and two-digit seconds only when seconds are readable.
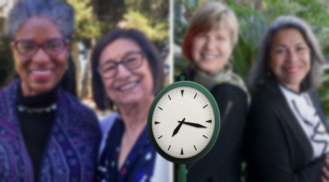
7.17
